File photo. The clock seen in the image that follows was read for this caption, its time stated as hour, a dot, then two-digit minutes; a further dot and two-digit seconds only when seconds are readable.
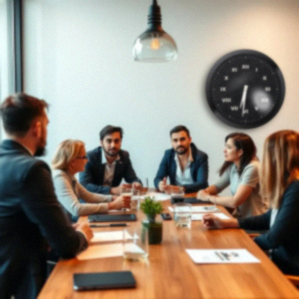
6.31
